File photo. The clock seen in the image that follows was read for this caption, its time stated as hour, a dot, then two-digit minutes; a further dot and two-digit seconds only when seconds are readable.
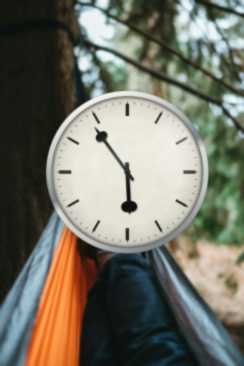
5.54
